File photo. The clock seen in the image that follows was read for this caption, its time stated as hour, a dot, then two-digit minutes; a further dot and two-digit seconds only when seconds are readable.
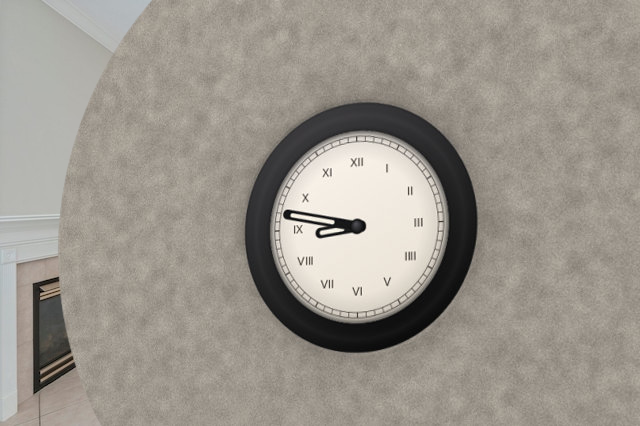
8.47
